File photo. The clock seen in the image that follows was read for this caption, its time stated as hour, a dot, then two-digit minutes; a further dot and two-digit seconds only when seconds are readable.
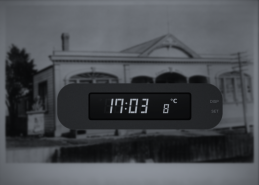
17.03
